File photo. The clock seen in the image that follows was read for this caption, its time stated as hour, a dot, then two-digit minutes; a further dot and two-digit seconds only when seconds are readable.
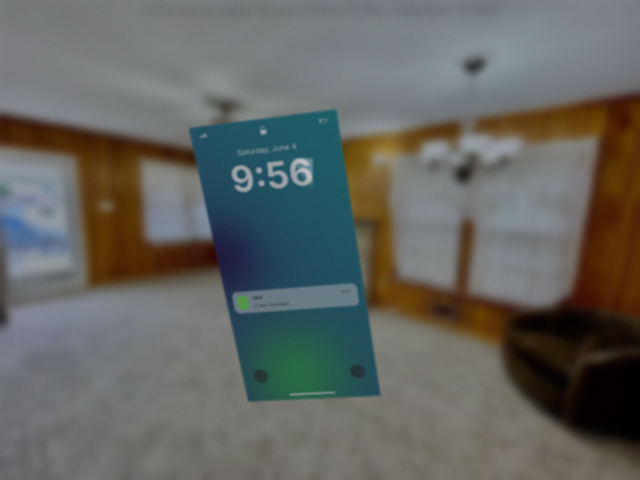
9.56
